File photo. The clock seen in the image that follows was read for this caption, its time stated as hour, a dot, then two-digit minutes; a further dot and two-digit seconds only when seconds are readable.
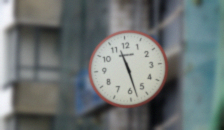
11.28
